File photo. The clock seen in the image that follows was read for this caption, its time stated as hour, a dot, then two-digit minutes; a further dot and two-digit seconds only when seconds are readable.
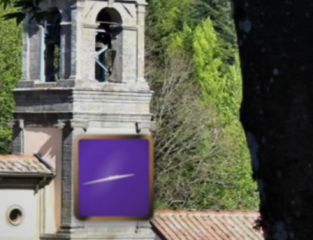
2.43
